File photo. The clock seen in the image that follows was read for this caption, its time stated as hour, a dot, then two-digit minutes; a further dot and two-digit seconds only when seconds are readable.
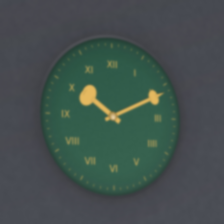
10.11
